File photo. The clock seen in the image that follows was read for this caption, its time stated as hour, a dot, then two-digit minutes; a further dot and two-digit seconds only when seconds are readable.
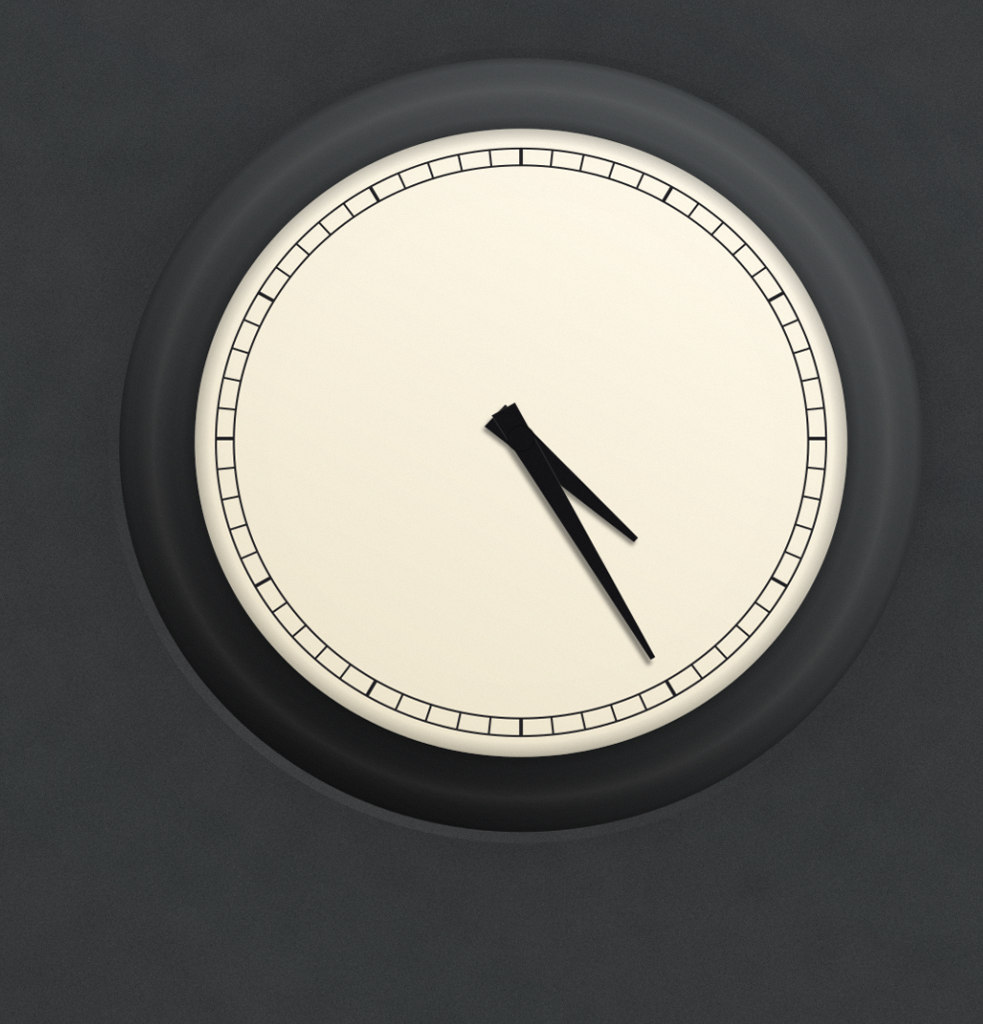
4.25
